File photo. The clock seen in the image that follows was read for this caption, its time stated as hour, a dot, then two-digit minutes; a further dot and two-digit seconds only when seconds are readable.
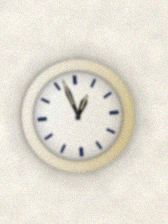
12.57
